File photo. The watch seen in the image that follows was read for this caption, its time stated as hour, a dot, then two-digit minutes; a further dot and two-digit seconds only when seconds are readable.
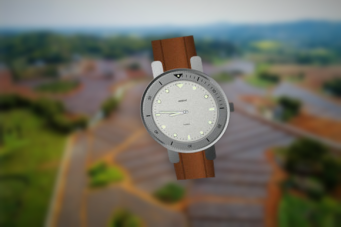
8.46
